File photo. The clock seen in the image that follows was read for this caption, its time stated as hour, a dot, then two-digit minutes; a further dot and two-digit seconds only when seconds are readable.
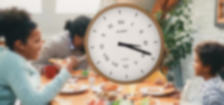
3.19
